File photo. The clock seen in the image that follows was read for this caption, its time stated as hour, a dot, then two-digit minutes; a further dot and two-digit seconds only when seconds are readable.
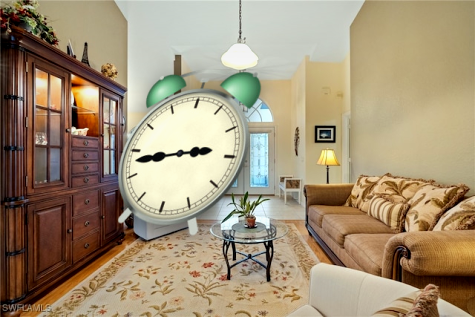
2.43
